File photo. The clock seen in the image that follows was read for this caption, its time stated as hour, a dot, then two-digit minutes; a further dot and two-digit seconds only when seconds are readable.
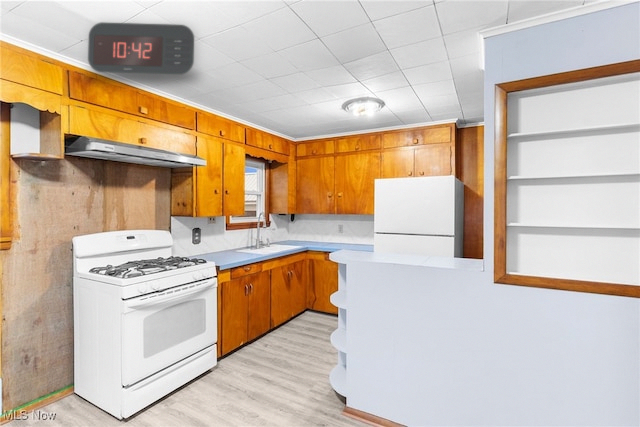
10.42
